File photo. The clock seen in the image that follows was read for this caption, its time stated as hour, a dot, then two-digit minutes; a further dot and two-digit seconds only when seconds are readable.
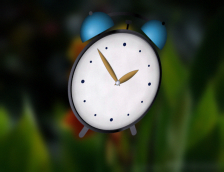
1.53
